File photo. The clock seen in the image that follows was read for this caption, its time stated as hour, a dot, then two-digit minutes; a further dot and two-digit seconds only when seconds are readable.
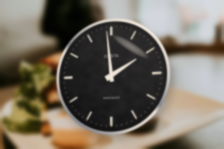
1.59
